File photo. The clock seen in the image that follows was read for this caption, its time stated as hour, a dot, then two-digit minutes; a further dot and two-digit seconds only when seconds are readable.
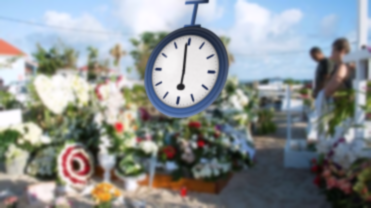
5.59
